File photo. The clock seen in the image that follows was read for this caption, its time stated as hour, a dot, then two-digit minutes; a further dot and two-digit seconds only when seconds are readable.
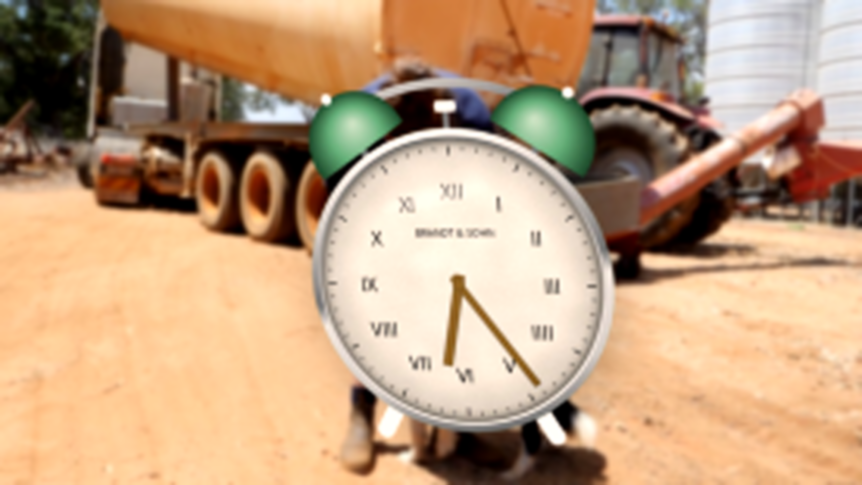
6.24
